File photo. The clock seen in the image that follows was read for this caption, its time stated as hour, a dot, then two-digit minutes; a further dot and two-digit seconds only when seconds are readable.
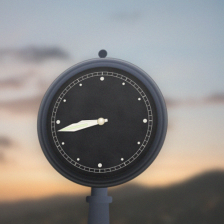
8.43
